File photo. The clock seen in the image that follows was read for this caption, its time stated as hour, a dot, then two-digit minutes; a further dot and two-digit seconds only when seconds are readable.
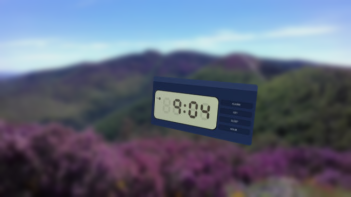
9.04
